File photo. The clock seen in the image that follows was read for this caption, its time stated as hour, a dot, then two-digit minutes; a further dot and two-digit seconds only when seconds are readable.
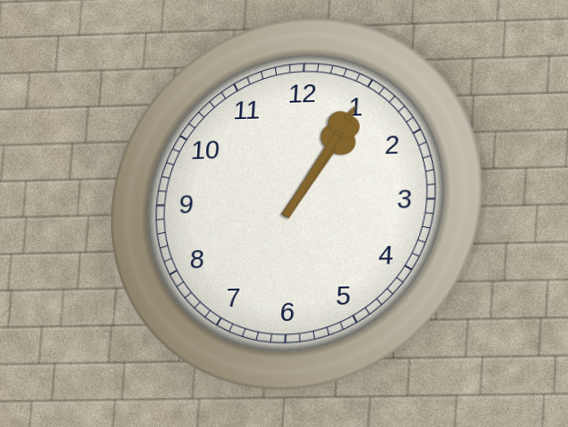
1.05
